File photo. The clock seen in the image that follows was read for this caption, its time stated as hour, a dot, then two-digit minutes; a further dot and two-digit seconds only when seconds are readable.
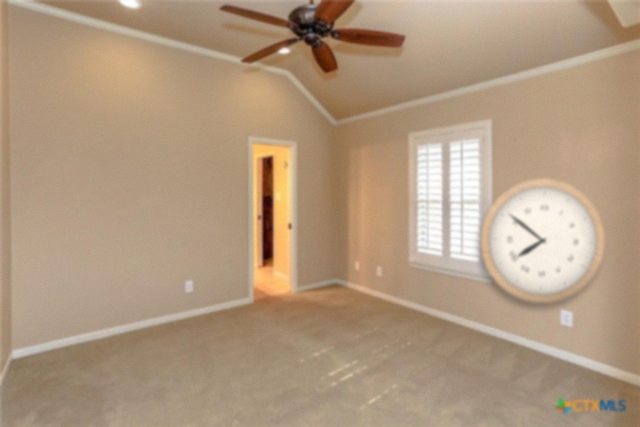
7.51
